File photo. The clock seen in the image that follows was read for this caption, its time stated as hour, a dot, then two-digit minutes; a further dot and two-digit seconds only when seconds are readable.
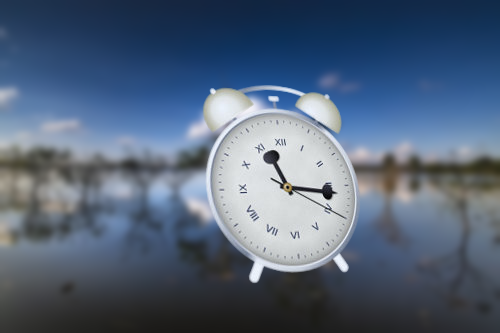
11.16.20
